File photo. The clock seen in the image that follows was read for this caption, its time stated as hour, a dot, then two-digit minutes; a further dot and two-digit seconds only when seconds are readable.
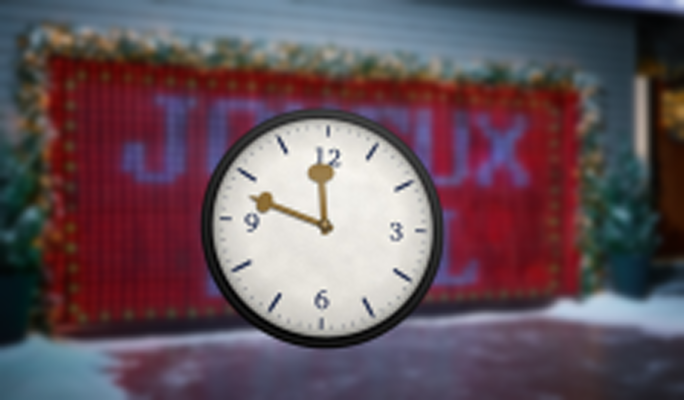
11.48
